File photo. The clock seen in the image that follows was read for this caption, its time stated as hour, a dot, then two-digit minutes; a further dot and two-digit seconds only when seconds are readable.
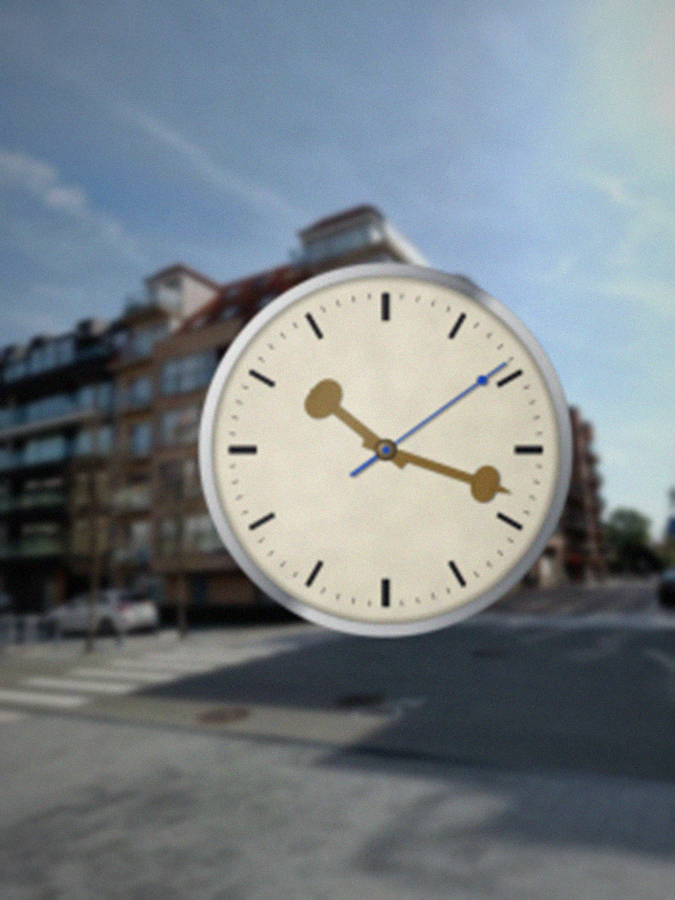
10.18.09
